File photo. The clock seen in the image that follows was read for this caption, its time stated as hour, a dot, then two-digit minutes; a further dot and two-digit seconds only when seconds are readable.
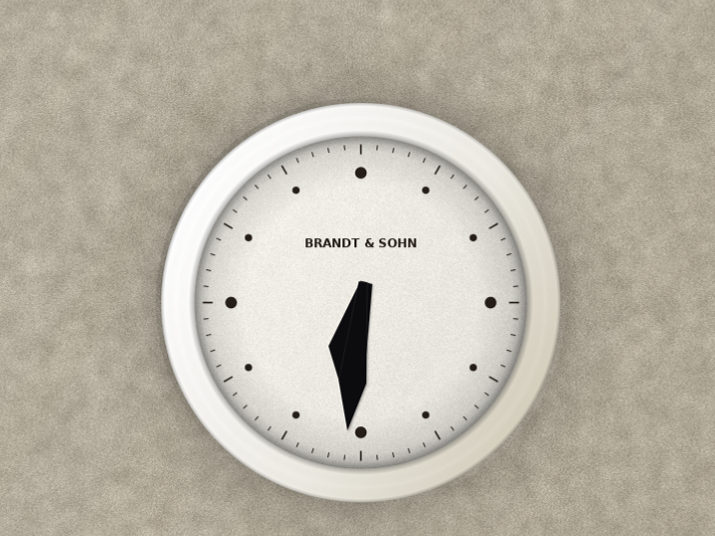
6.31
